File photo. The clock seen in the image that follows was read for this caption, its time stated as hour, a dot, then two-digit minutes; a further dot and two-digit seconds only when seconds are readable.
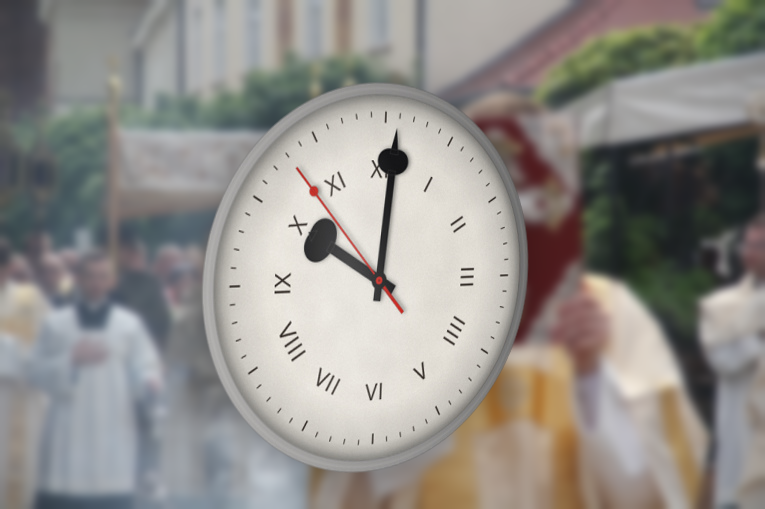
10.00.53
